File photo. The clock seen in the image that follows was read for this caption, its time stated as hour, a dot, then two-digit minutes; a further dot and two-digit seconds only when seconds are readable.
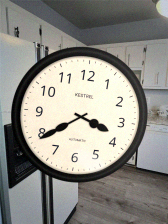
3.39
